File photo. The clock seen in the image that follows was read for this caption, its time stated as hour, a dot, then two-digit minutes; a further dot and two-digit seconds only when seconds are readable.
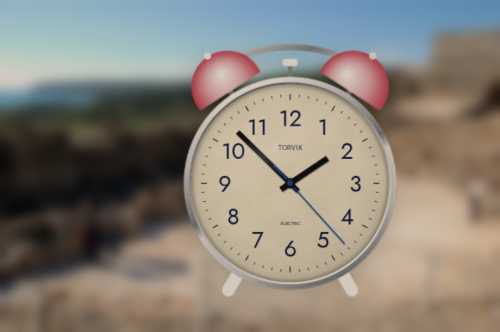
1.52.23
